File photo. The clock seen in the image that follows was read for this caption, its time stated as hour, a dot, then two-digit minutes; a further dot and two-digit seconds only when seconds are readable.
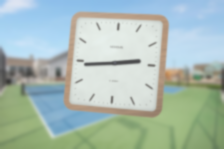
2.44
